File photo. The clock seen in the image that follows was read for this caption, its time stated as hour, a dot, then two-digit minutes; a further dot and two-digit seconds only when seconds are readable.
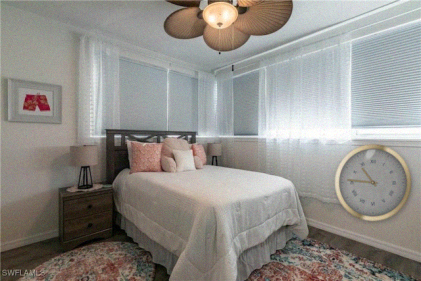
10.46
